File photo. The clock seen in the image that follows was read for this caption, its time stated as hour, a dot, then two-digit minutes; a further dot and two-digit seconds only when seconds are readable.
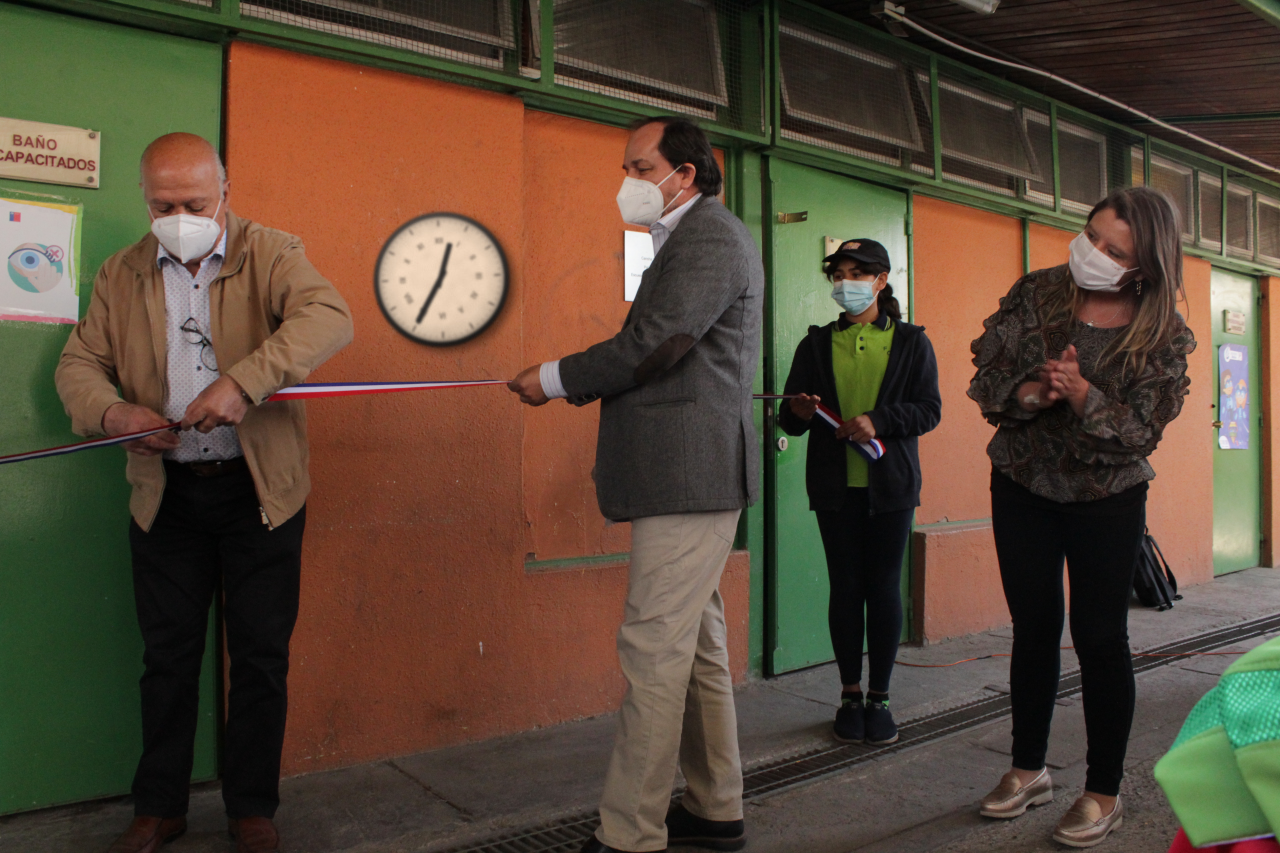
12.35
